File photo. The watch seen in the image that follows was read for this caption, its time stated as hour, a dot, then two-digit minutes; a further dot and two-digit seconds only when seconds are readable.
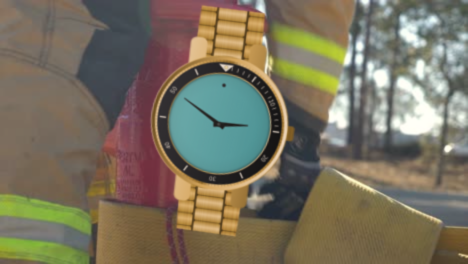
2.50
